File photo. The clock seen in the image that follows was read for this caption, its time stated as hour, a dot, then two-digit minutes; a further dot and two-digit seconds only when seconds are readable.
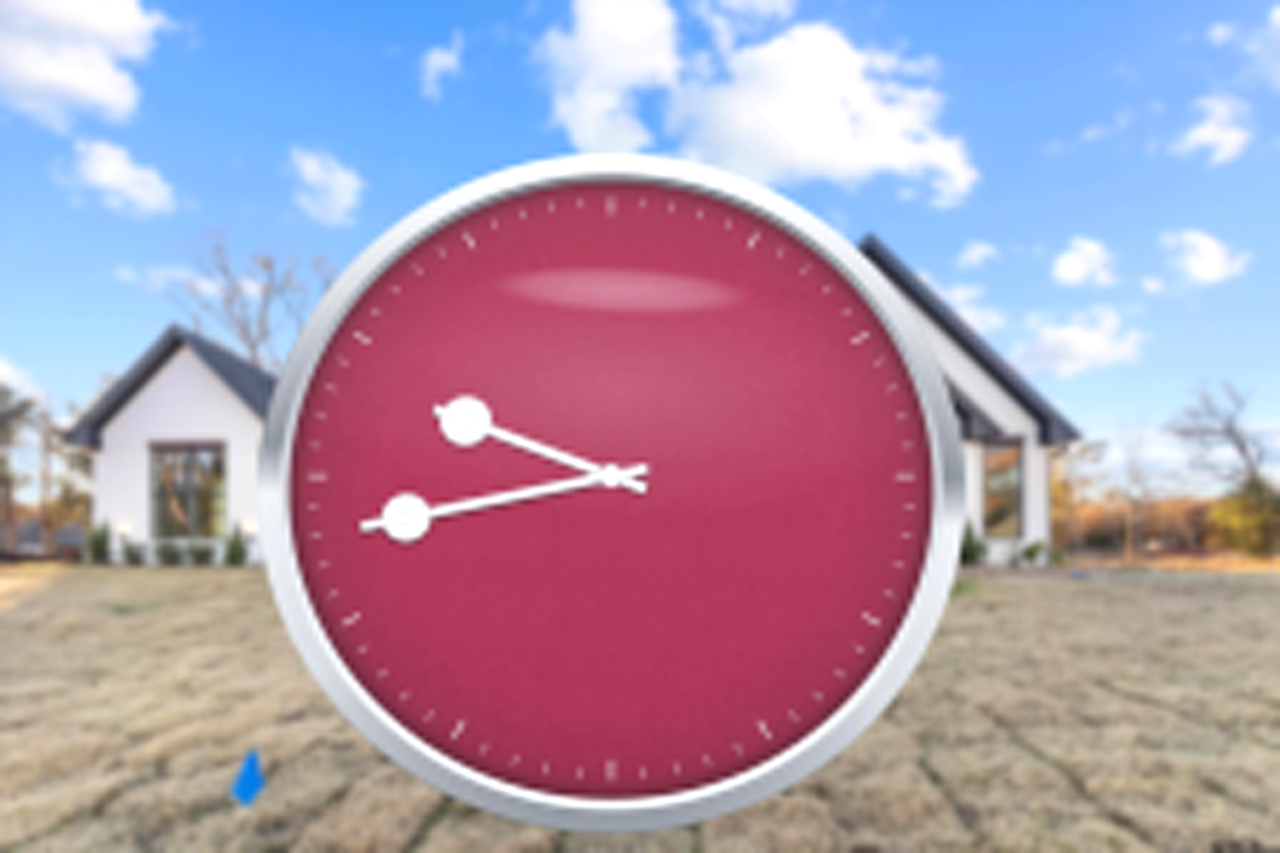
9.43
